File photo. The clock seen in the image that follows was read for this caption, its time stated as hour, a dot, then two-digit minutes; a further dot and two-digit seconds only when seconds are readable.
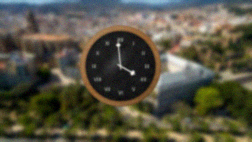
3.59
